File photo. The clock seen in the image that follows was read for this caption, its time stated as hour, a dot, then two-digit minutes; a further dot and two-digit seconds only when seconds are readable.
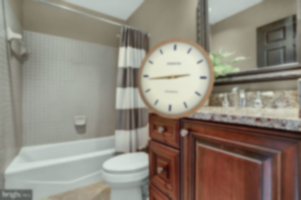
2.44
